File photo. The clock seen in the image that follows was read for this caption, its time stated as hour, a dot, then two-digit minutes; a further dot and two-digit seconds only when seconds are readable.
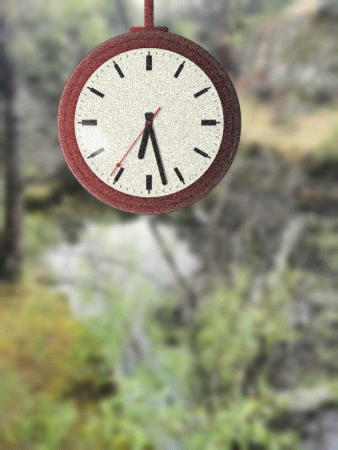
6.27.36
